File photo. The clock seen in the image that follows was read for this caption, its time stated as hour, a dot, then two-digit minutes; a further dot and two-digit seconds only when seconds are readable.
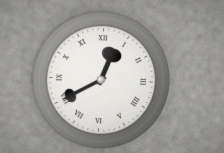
12.40
